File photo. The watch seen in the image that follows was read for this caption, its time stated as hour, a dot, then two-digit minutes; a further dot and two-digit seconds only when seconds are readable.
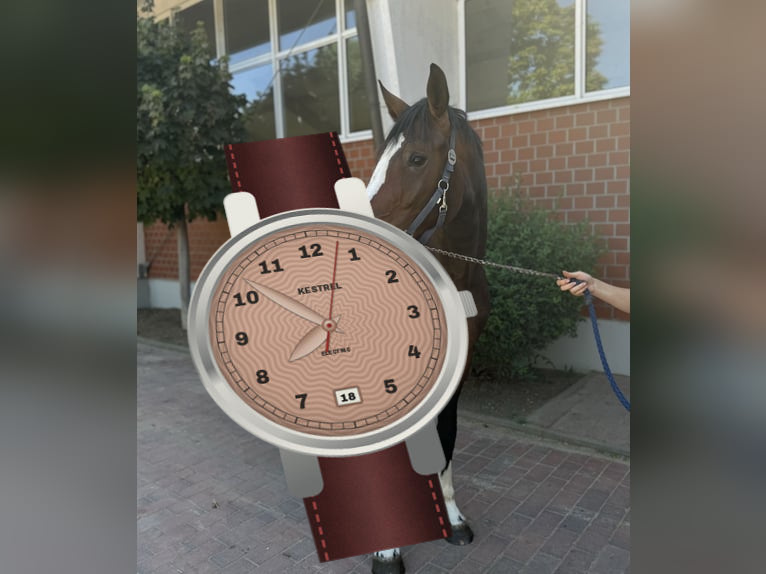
7.52.03
